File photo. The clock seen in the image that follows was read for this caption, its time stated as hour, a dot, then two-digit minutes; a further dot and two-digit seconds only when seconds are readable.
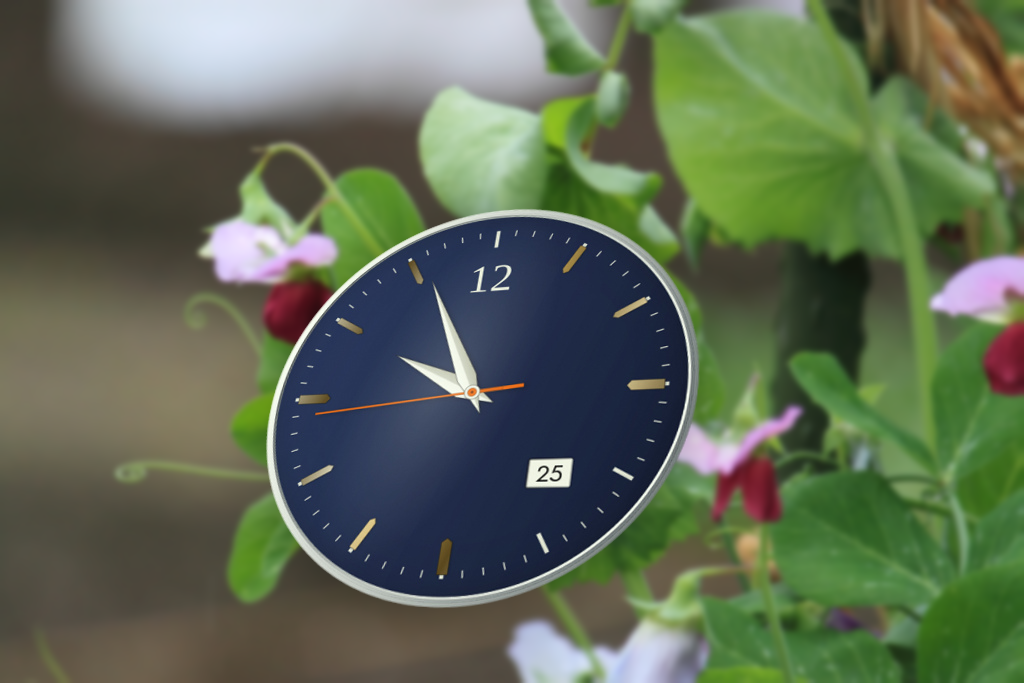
9.55.44
